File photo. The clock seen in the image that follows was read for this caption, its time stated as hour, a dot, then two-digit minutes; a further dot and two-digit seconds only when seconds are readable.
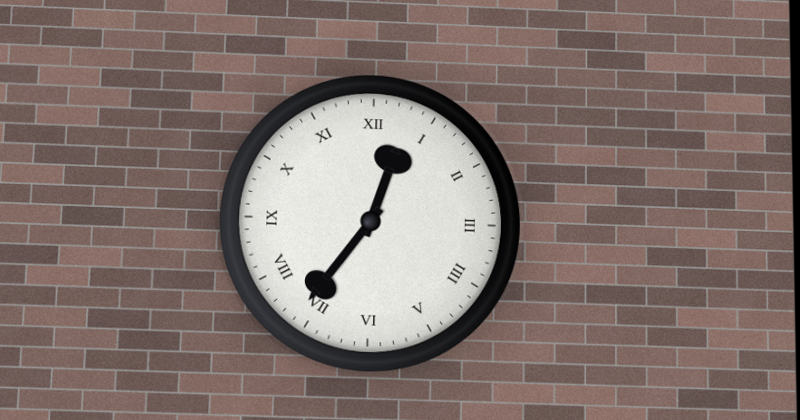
12.36
